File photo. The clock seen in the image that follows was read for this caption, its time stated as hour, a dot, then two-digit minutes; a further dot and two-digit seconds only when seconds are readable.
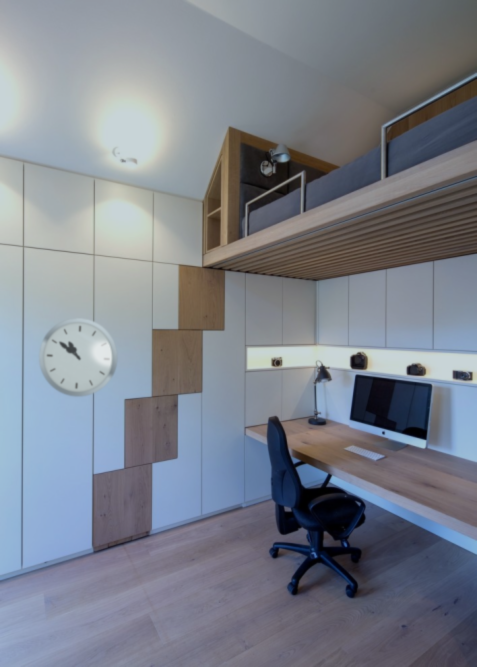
10.51
